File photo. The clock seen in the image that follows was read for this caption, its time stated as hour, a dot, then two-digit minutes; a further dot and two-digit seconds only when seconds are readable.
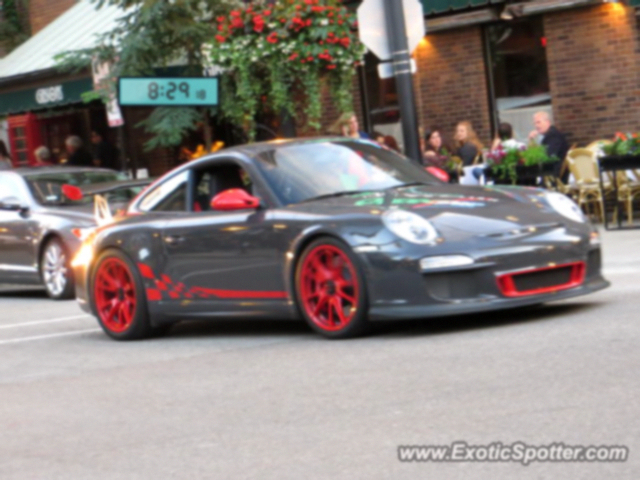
8.29
